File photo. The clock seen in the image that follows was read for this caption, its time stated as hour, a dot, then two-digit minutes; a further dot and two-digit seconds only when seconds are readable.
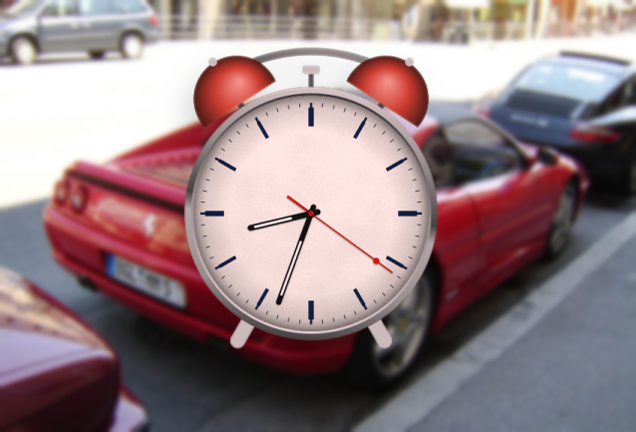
8.33.21
